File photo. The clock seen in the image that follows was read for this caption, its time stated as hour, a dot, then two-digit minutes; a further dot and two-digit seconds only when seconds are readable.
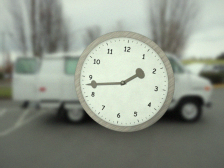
1.43
